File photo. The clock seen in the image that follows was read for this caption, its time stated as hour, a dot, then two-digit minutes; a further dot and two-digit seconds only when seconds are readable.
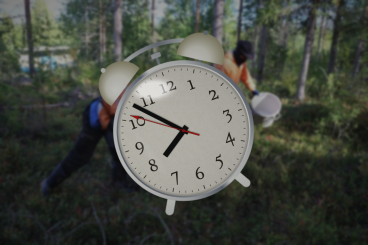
7.52.51
